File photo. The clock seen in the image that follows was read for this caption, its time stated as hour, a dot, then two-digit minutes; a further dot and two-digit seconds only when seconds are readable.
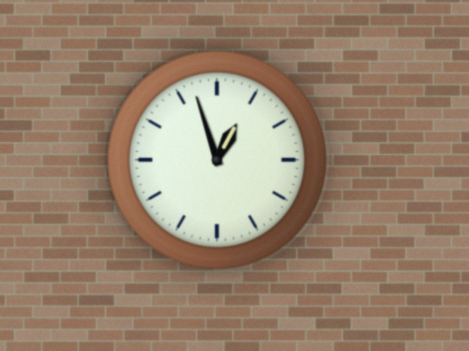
12.57
